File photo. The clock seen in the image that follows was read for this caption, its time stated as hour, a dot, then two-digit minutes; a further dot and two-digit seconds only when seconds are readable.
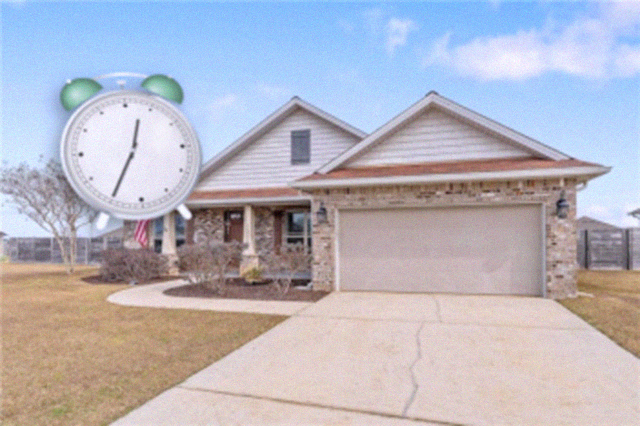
12.35
